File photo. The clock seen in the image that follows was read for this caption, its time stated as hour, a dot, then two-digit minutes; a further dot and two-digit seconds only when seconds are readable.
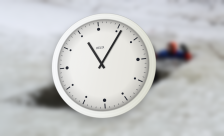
11.06
